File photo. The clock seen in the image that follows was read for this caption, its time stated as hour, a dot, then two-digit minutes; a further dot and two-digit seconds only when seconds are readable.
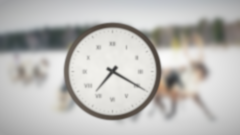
7.20
